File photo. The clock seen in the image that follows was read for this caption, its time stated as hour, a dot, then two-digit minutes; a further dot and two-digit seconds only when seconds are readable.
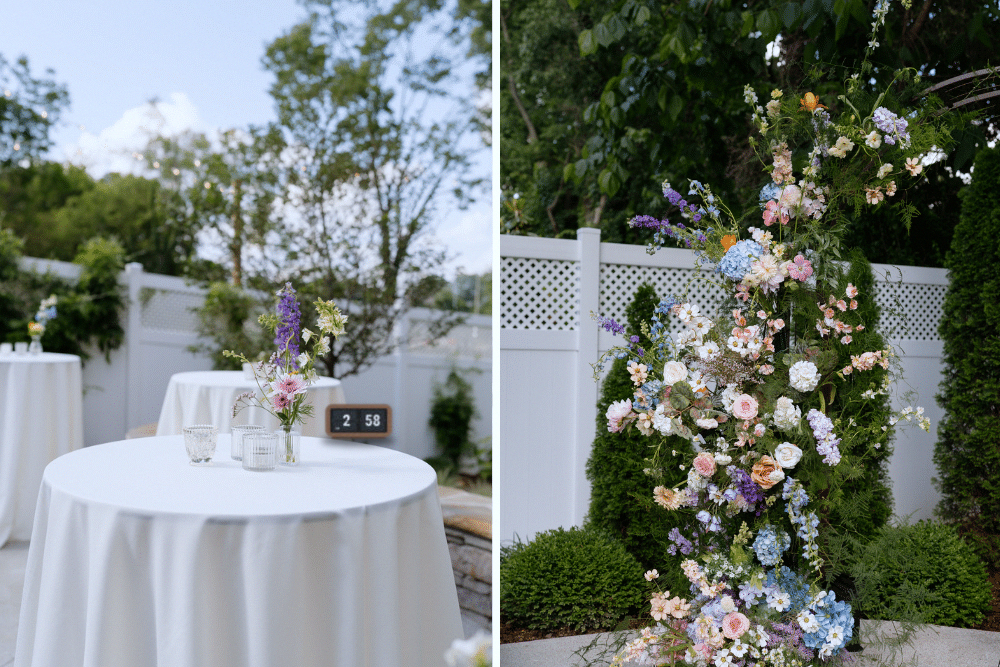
2.58
